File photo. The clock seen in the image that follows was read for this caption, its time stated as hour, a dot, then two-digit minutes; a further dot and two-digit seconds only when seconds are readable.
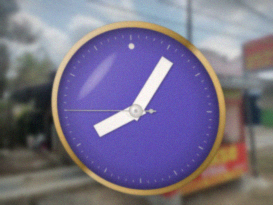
8.05.45
